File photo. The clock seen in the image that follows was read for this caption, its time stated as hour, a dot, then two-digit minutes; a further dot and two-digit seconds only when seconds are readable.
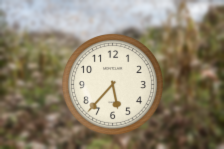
5.37
